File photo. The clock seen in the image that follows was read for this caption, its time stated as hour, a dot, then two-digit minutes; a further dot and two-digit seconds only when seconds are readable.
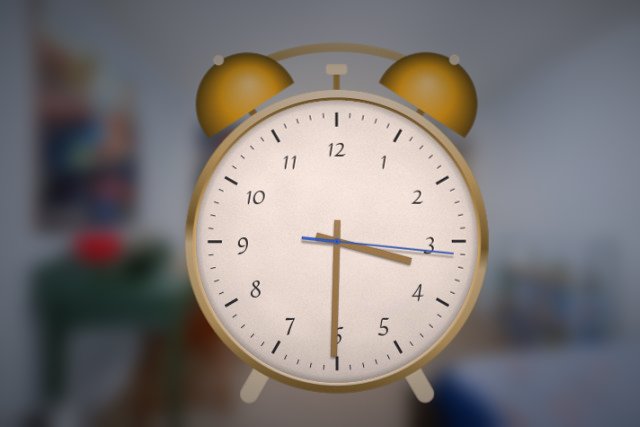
3.30.16
